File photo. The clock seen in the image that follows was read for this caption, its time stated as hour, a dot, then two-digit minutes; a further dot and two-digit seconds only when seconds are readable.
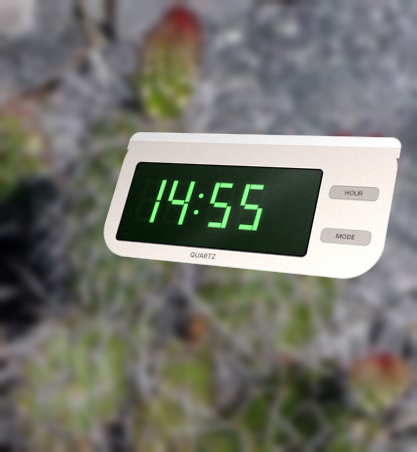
14.55
